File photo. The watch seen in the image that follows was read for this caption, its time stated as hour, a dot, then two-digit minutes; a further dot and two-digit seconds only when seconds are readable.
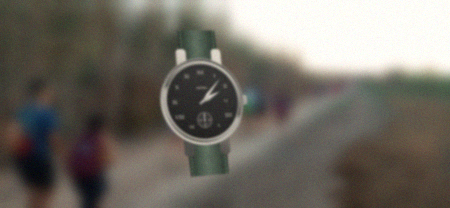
2.07
